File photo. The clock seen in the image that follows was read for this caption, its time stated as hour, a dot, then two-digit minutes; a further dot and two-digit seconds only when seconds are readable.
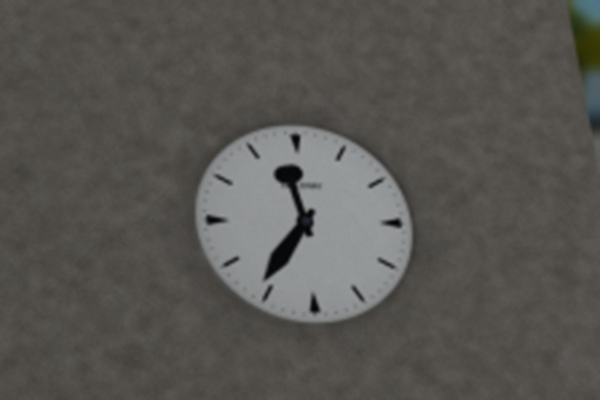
11.36
